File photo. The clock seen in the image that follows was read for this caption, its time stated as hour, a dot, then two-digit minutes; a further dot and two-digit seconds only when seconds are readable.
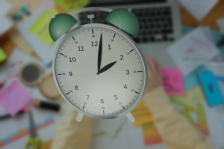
2.02
